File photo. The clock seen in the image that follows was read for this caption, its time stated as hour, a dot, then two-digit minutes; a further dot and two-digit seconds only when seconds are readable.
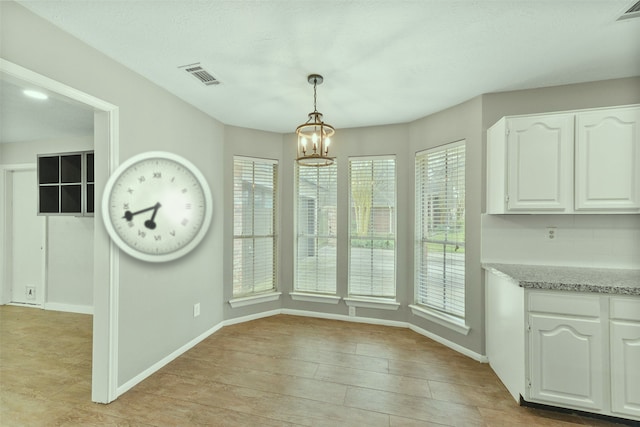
6.42
